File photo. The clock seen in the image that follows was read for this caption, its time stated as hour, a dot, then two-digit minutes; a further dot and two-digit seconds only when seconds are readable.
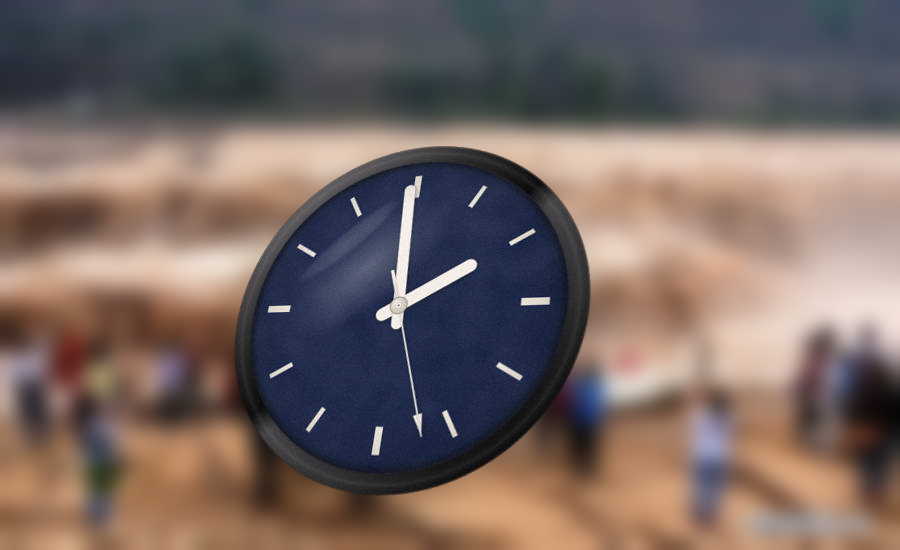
1.59.27
